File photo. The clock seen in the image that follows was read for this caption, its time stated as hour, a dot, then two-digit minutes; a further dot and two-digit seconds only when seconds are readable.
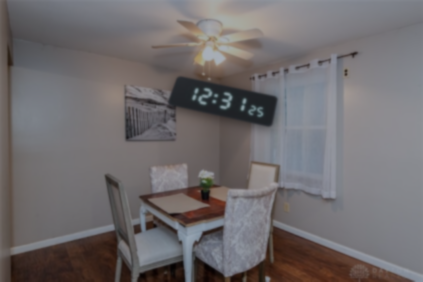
12.31
